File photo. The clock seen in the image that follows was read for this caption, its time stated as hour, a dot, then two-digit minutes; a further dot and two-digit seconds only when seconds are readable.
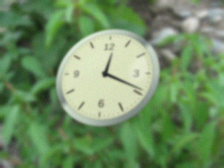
12.19
